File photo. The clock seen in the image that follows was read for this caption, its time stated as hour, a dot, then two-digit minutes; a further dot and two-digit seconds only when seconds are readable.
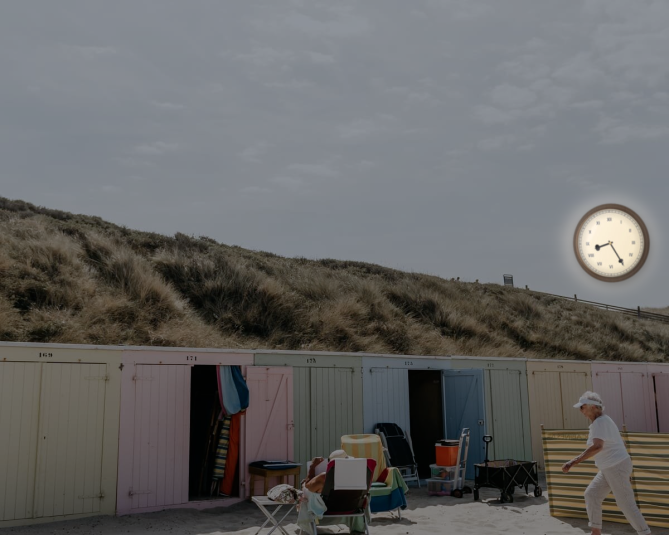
8.25
